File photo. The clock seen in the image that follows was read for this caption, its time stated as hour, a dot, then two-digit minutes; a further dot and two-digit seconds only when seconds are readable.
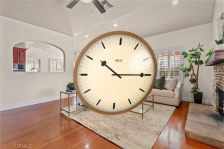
10.15
